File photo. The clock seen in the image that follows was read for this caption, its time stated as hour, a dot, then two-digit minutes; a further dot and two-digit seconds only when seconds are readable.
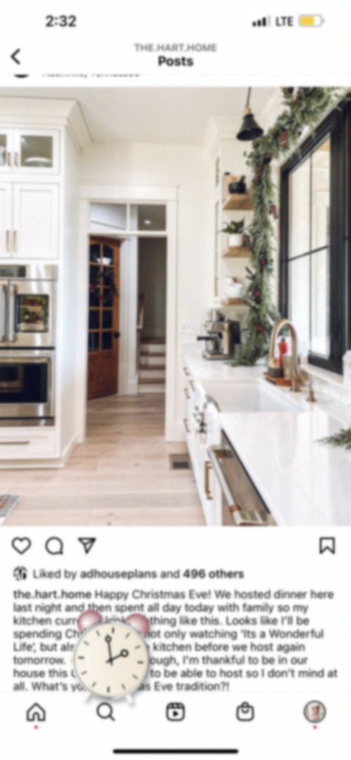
1.58
